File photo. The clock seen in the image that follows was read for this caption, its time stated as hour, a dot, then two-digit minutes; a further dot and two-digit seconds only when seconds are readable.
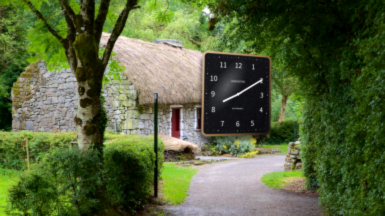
8.10
